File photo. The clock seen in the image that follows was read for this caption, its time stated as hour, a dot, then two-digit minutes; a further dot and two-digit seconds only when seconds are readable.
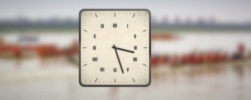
3.27
